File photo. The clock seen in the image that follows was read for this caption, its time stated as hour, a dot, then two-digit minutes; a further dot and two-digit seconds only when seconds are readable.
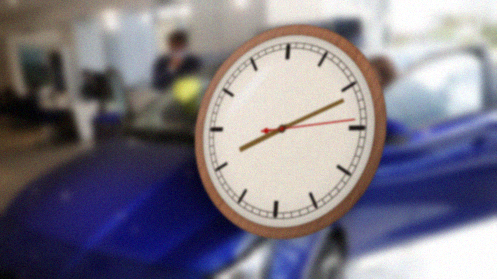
8.11.14
